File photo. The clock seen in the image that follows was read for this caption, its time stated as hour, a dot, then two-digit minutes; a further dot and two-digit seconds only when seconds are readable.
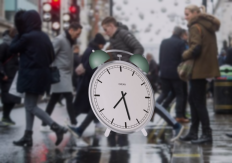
7.28
